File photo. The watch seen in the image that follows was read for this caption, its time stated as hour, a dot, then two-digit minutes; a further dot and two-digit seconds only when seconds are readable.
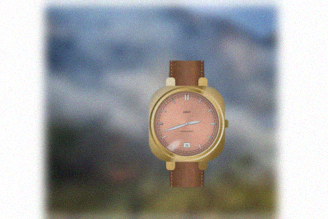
2.42
